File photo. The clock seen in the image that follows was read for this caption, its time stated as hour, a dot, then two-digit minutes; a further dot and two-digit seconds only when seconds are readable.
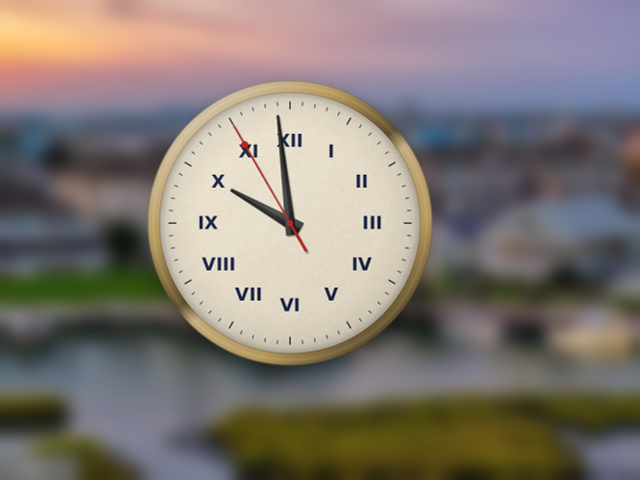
9.58.55
